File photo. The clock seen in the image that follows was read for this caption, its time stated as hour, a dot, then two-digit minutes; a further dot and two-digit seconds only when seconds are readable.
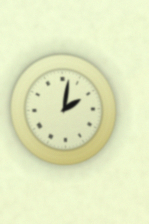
2.02
